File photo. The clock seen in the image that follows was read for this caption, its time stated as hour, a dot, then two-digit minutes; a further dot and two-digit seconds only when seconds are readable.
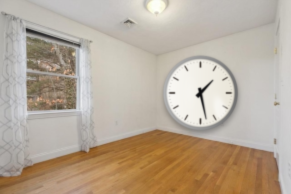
1.28
